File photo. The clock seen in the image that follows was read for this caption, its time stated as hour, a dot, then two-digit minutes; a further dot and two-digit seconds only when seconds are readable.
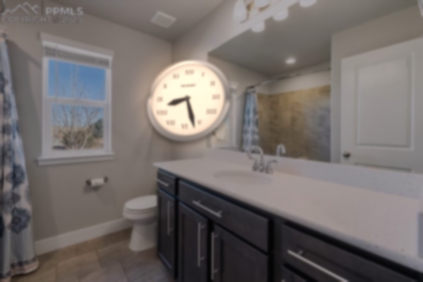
8.27
